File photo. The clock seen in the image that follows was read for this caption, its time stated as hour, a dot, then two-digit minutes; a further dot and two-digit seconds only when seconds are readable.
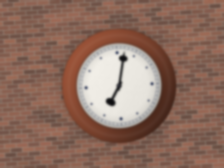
7.02
